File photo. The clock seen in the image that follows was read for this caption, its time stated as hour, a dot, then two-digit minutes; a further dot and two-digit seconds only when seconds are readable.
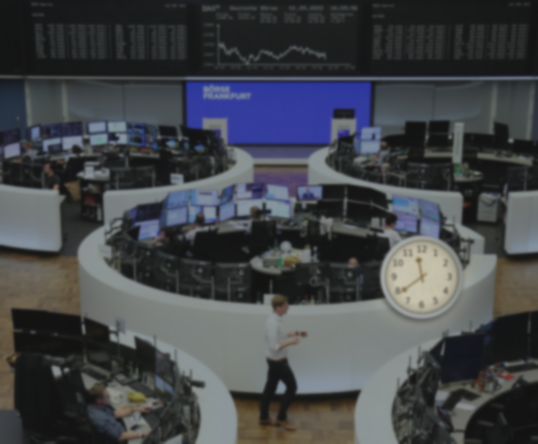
11.39
